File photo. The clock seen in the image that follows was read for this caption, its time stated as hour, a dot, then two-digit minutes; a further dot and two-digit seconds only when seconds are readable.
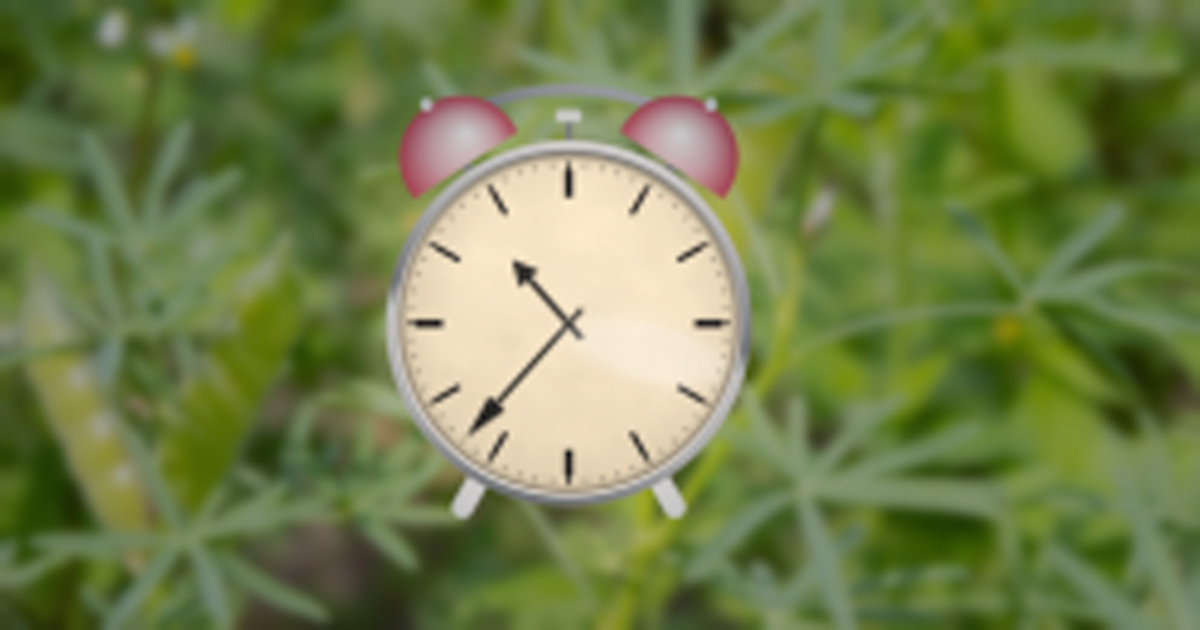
10.37
